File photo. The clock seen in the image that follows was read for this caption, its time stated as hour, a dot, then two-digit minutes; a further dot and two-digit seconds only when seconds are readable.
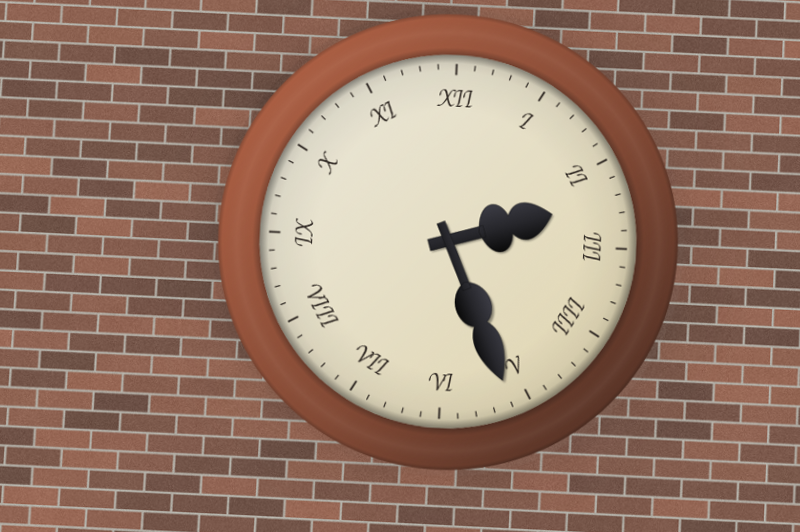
2.26
